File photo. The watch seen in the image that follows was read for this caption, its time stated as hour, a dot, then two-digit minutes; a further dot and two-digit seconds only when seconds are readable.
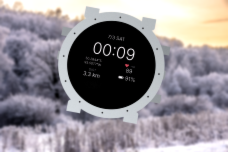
0.09
